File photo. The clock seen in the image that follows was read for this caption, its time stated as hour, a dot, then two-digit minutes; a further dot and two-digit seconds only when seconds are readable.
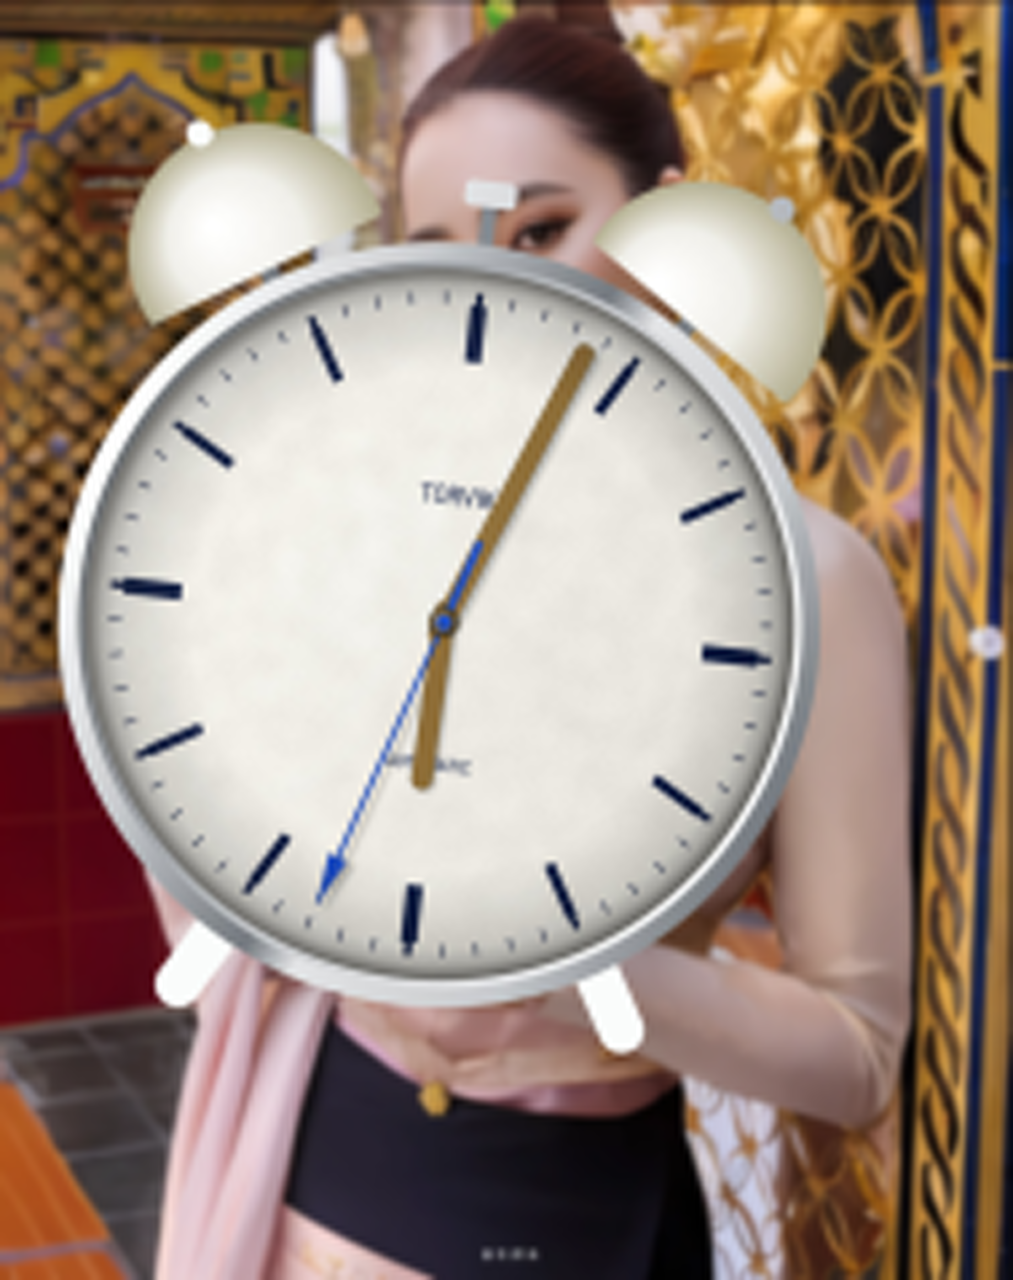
6.03.33
